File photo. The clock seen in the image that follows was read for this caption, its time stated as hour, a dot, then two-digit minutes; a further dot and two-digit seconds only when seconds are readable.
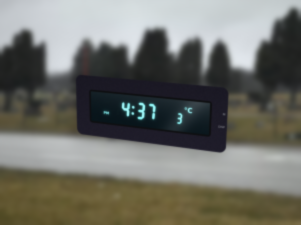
4.37
